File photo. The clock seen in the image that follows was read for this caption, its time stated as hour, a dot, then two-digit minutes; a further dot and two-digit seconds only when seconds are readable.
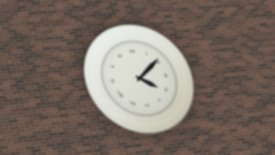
4.09
